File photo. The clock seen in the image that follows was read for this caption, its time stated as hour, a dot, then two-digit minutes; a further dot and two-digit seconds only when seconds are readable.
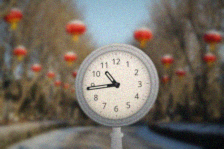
10.44
